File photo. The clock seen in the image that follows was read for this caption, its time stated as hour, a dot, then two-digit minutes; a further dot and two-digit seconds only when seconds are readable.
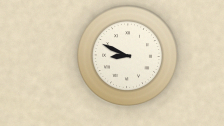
8.49
